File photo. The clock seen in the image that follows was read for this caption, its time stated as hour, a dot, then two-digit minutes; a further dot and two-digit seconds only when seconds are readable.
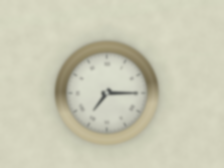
7.15
